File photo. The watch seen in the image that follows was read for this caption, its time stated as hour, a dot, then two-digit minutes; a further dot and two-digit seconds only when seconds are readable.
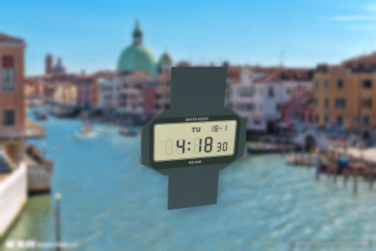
4.18.30
